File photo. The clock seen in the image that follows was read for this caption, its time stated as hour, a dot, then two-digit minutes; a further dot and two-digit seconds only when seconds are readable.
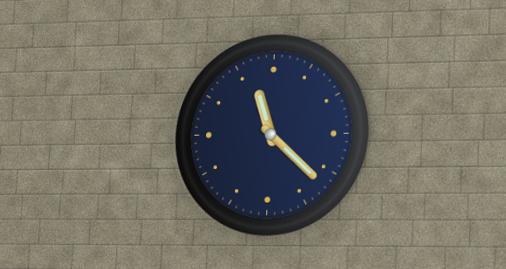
11.22
